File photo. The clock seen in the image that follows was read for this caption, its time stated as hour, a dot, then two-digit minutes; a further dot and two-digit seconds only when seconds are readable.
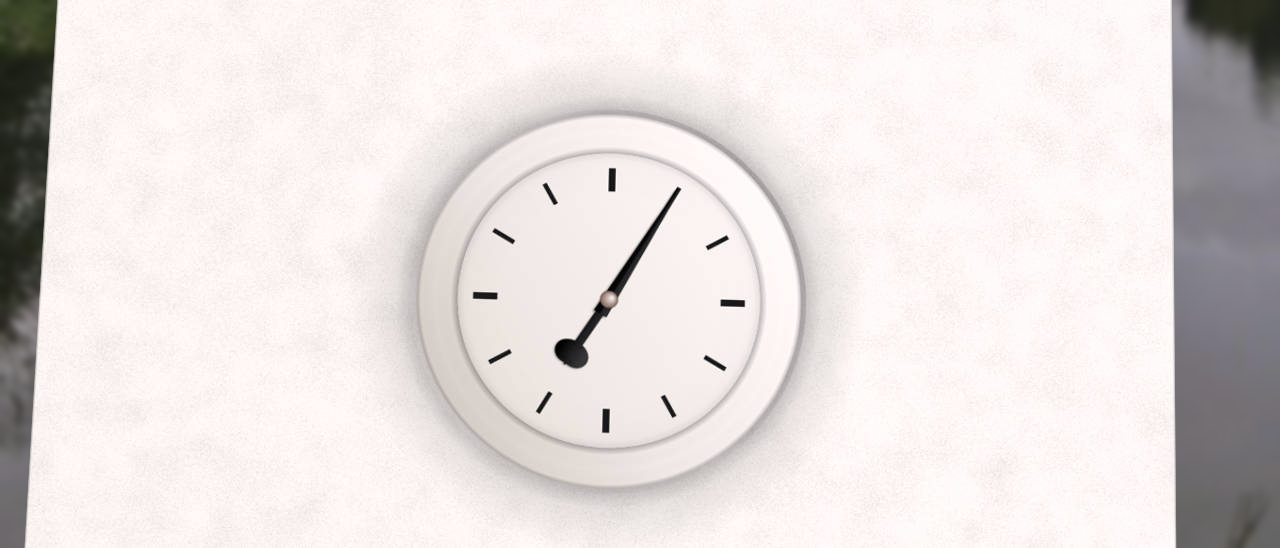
7.05
